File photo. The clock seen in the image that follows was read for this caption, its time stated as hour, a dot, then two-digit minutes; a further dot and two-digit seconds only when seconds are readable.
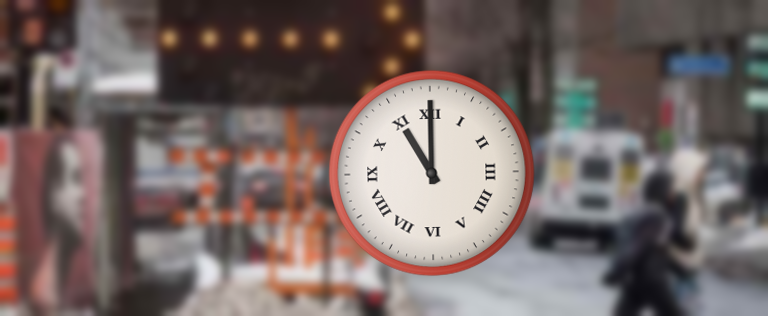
11.00
